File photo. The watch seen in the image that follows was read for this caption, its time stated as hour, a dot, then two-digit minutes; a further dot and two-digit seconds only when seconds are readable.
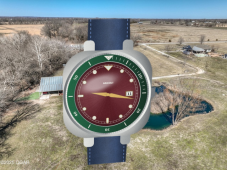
9.17
